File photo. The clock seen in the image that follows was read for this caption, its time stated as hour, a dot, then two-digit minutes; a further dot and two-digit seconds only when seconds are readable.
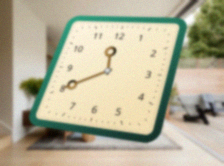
11.40
